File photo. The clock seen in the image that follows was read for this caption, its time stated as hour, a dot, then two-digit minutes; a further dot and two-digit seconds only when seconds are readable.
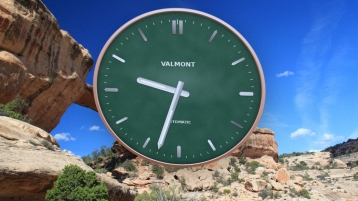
9.33
